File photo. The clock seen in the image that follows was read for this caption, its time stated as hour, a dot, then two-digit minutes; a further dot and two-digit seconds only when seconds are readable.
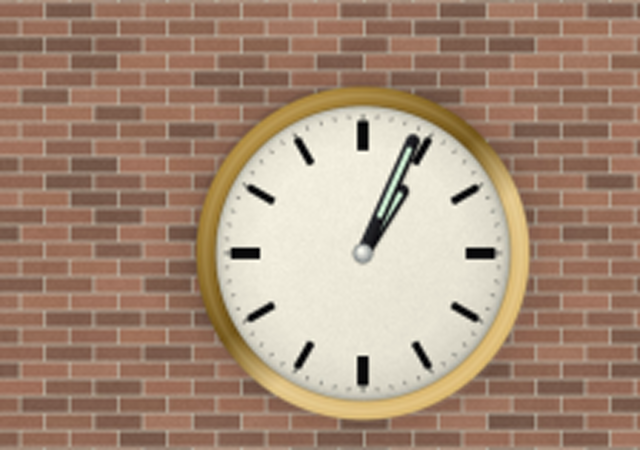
1.04
